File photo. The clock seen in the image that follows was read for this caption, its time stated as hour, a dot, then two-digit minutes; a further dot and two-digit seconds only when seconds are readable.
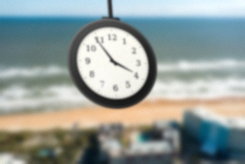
3.54
